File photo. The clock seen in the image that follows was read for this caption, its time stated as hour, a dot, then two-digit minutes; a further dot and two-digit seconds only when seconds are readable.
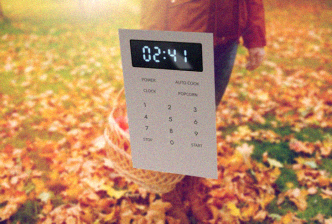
2.41
